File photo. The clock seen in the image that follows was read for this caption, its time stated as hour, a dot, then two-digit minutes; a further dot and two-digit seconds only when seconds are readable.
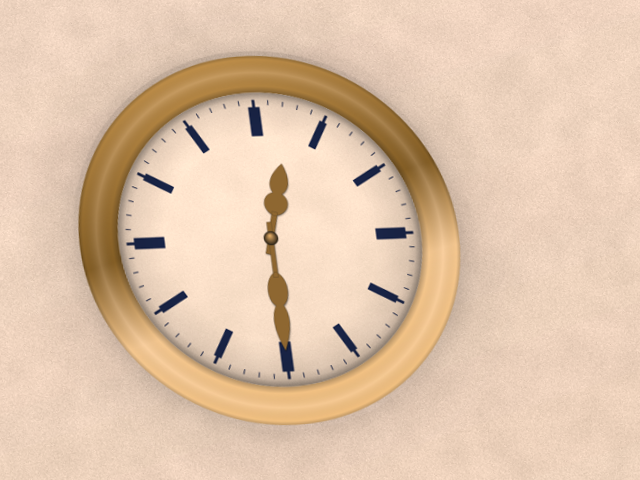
12.30
